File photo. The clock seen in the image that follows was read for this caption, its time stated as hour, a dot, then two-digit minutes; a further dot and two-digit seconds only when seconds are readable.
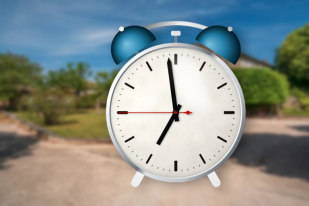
6.58.45
